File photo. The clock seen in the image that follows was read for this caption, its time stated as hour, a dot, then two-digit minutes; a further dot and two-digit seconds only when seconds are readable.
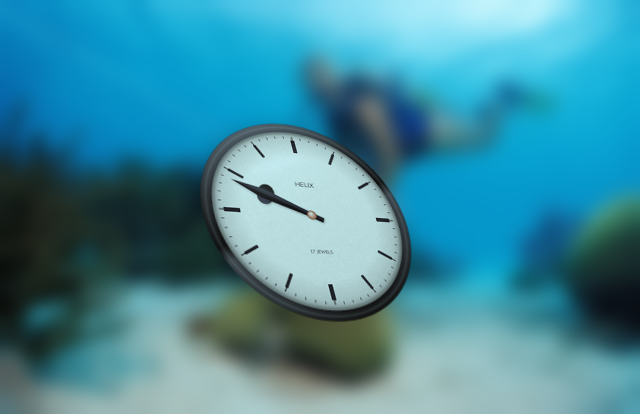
9.49
